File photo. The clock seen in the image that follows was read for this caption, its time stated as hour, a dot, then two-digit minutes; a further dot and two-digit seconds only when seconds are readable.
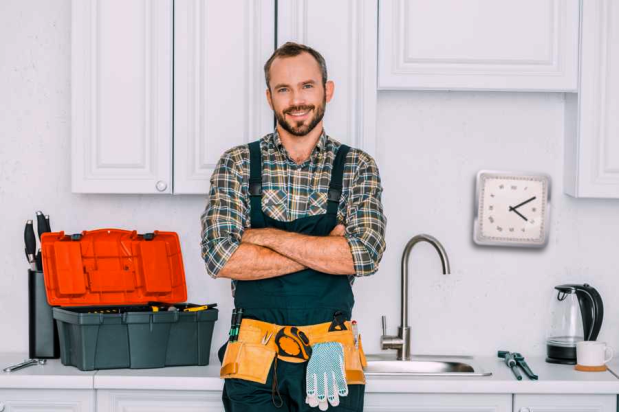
4.10
